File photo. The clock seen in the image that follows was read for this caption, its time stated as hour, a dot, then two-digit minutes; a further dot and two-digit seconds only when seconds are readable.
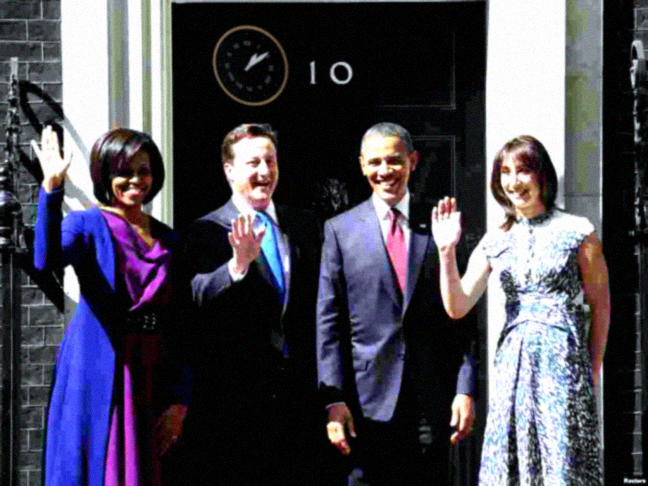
1.09
